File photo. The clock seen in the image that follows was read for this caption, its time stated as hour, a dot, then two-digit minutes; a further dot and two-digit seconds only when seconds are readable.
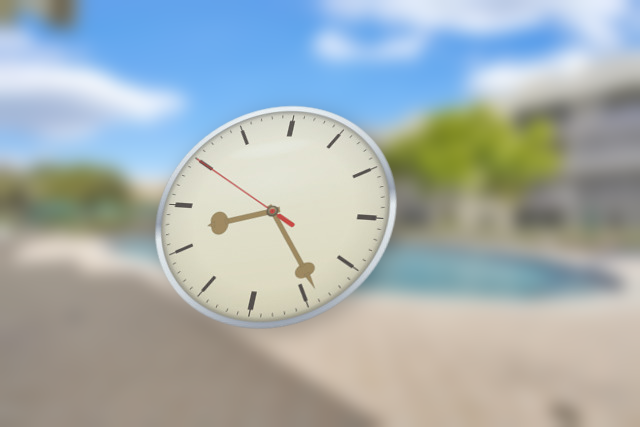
8.23.50
